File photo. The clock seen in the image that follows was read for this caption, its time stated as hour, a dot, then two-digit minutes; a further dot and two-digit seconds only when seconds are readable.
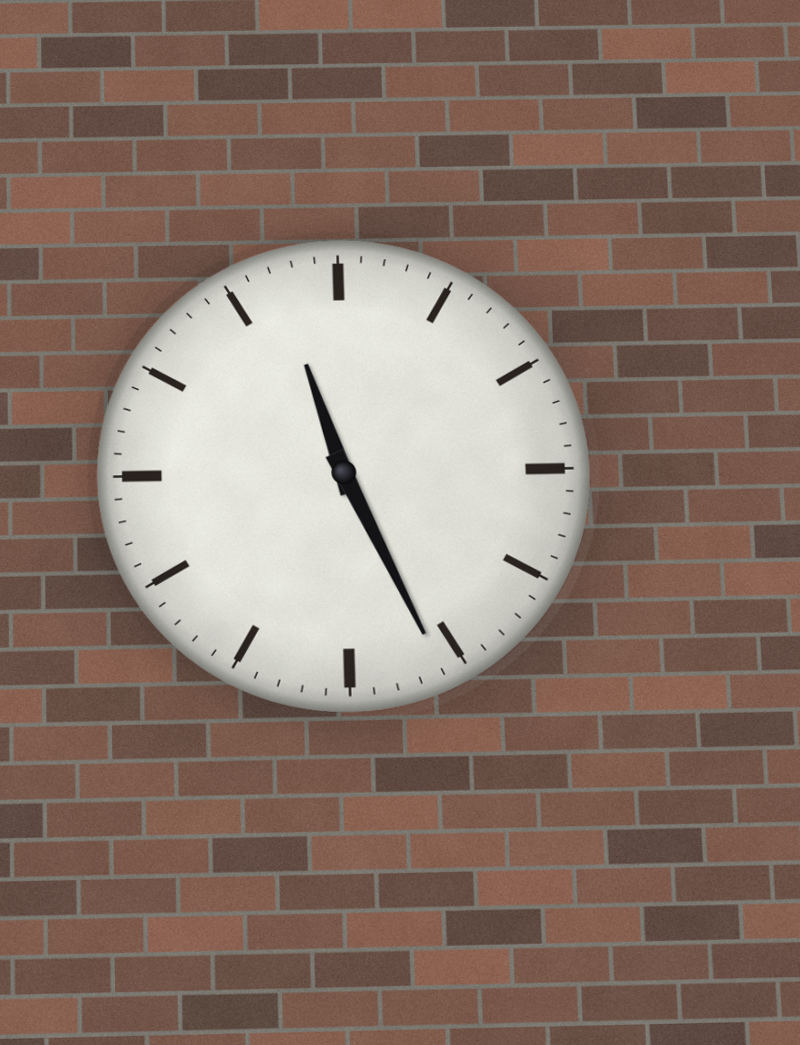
11.26
